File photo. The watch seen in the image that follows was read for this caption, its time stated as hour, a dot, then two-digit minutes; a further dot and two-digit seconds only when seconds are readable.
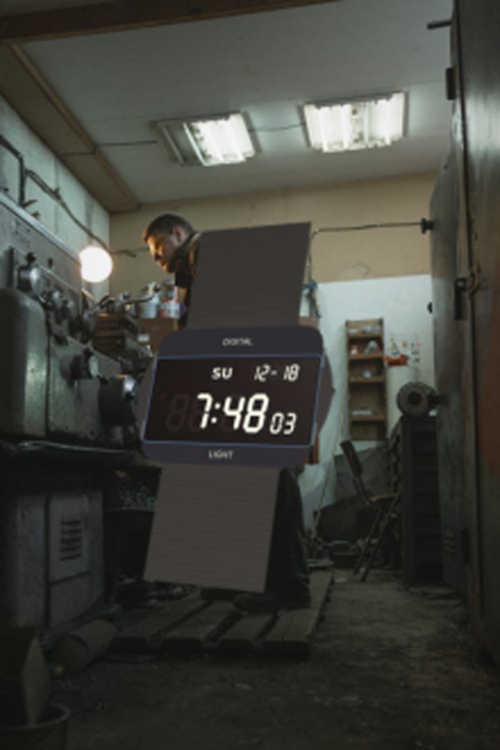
7.48.03
